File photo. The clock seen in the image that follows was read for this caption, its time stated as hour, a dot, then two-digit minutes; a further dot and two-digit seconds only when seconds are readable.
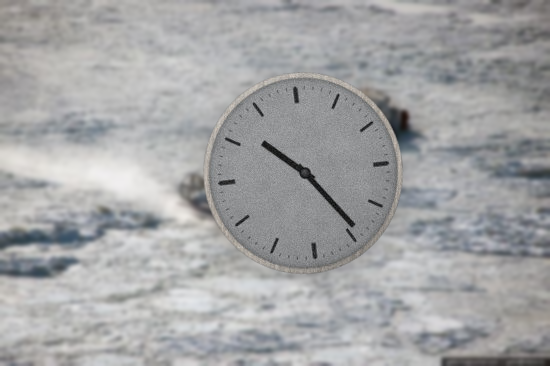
10.24
